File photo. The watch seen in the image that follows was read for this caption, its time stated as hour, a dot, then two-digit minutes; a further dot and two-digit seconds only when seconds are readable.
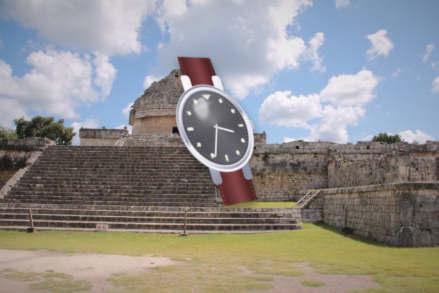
3.34
